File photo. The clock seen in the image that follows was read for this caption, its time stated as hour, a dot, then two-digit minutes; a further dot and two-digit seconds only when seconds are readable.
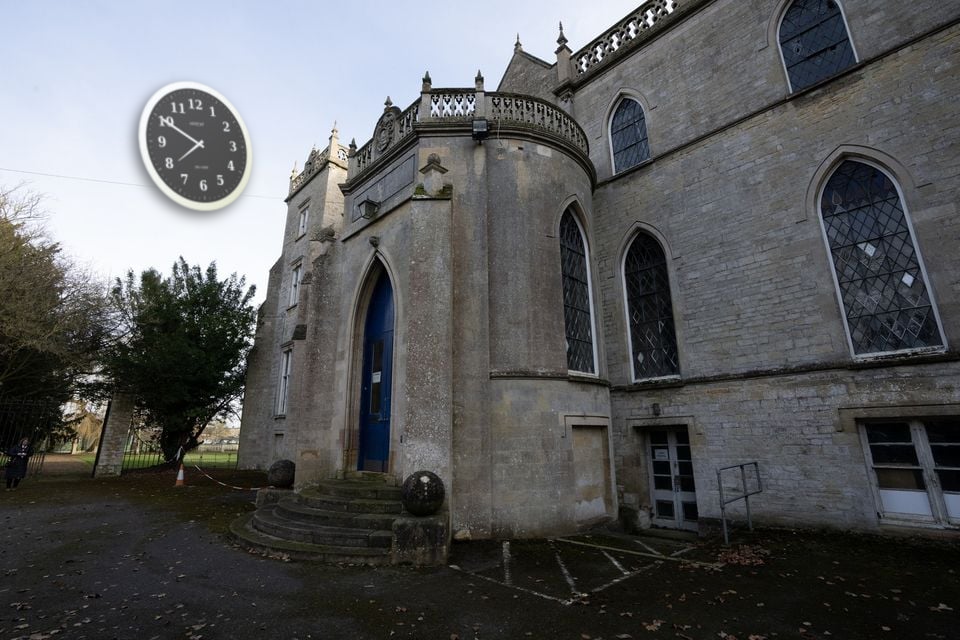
7.50
